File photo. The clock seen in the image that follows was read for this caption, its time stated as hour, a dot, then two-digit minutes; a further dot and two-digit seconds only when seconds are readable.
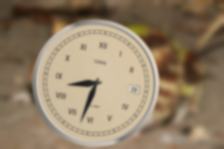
8.32
